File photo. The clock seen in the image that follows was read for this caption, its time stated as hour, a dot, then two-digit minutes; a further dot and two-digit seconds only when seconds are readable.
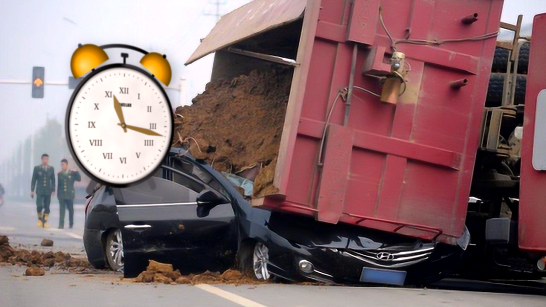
11.17
